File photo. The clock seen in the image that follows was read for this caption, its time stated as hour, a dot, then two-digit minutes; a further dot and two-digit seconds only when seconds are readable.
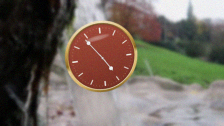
4.54
